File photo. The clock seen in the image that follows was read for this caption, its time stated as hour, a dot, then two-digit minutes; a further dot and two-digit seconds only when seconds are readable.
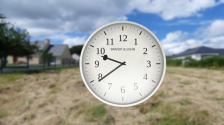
9.39
